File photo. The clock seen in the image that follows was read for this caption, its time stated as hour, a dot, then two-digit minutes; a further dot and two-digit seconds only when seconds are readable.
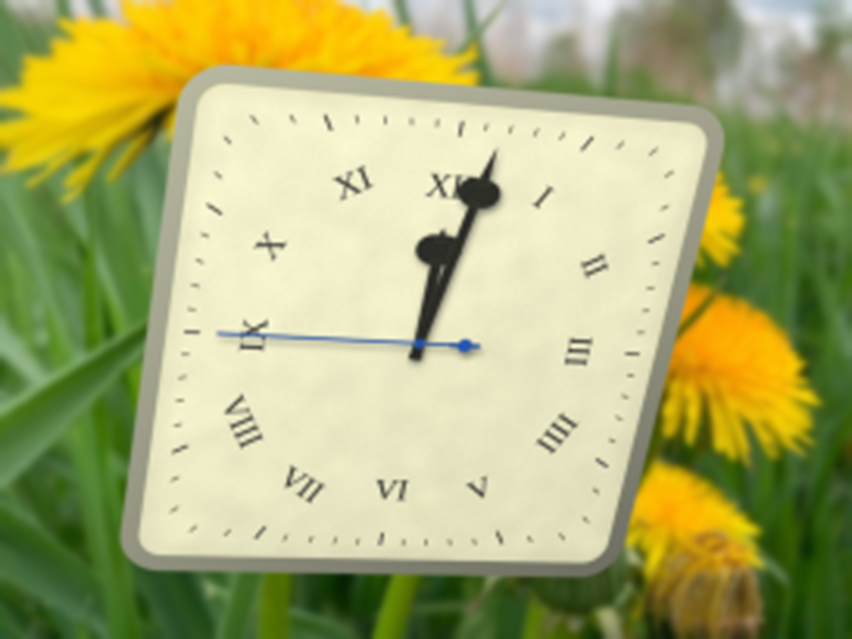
12.01.45
